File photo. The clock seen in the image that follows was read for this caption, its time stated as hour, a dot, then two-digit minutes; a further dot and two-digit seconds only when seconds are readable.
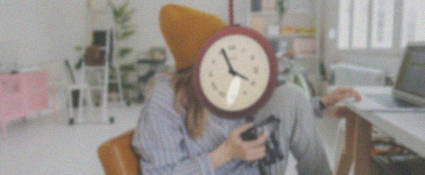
3.56
